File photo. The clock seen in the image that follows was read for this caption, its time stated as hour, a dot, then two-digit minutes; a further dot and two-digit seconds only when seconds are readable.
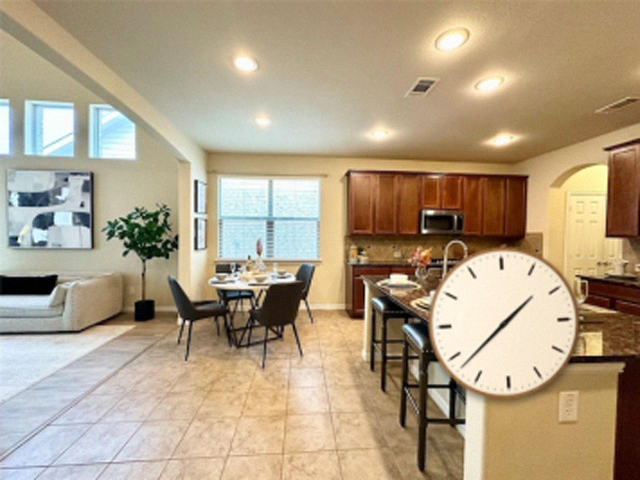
1.38
